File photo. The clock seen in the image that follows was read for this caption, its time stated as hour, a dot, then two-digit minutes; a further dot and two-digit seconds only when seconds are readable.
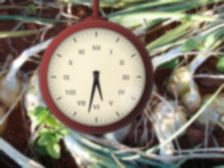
5.32
